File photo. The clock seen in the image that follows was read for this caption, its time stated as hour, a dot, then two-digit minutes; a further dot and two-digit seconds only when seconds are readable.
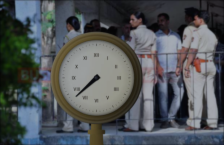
7.38
